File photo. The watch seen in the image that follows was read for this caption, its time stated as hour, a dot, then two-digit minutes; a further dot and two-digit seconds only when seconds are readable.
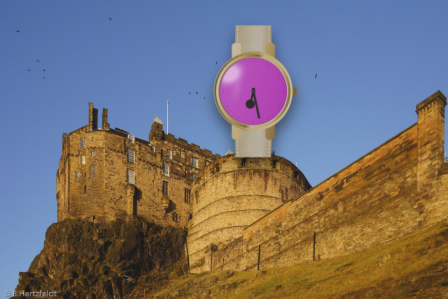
6.28
